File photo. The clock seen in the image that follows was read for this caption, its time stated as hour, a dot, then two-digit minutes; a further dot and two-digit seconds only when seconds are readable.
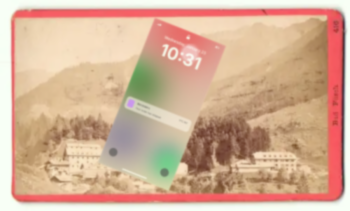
10.31
